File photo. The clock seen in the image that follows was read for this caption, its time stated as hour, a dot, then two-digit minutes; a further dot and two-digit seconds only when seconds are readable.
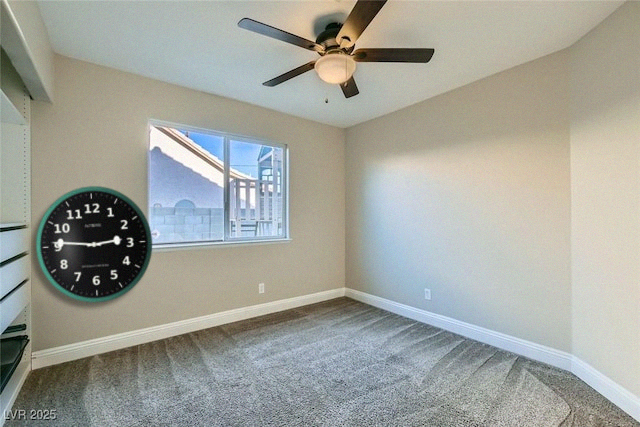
2.46
